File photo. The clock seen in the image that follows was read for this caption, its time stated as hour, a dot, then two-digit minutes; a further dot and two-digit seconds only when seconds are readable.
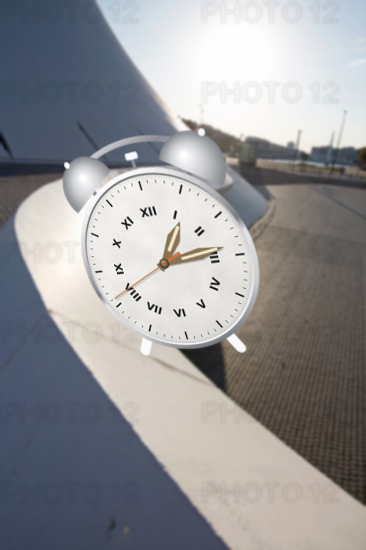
1.13.41
